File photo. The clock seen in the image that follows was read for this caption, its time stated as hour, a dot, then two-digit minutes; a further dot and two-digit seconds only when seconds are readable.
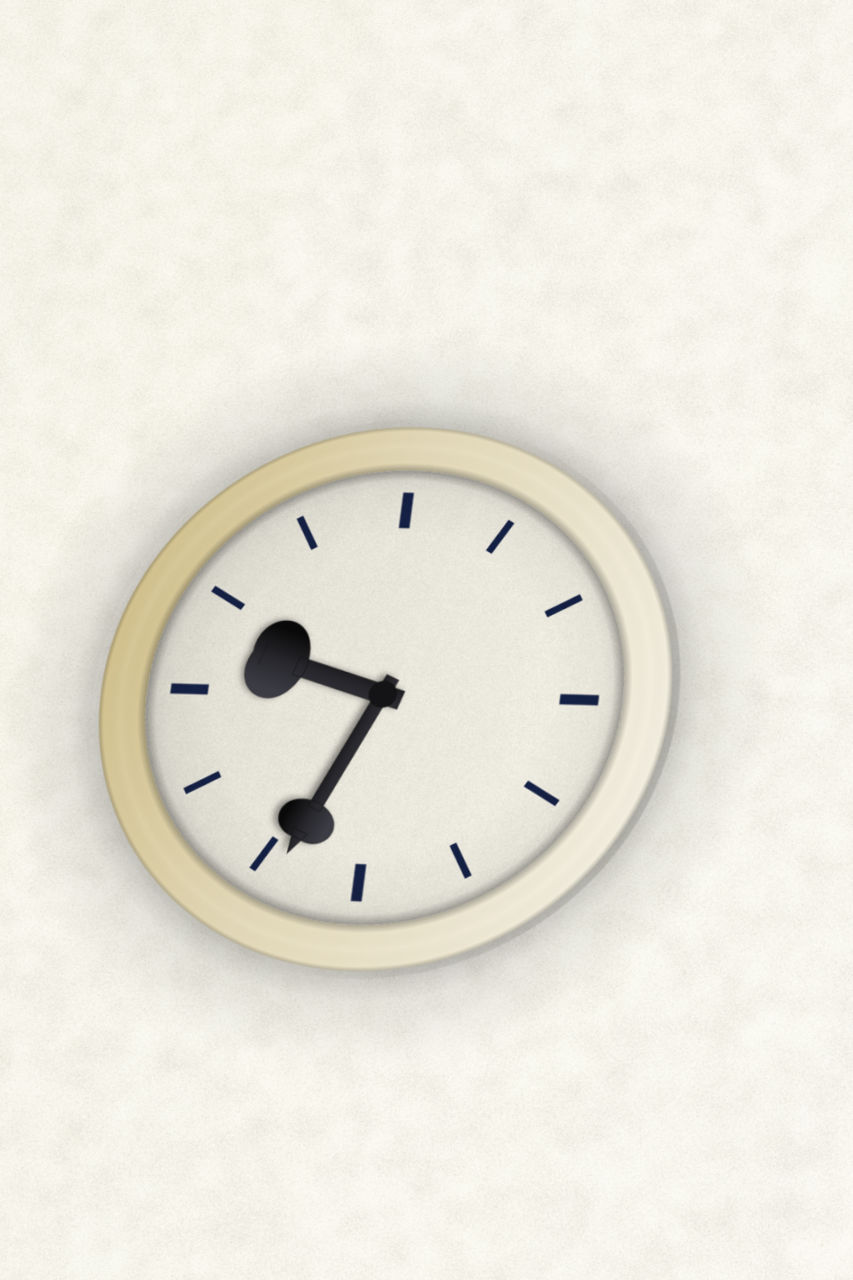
9.34
